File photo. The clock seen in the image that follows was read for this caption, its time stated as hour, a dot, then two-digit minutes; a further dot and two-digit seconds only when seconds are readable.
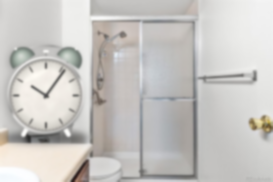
10.06
